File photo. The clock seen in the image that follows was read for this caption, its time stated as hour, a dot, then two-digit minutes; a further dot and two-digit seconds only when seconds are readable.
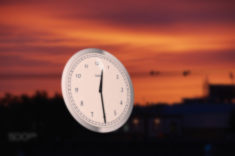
12.30
